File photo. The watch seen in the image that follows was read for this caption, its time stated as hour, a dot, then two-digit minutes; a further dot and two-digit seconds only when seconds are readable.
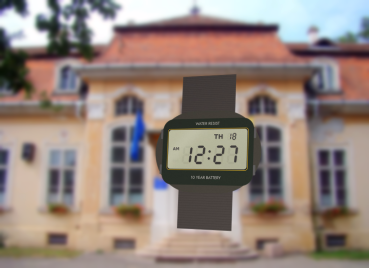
12.27
